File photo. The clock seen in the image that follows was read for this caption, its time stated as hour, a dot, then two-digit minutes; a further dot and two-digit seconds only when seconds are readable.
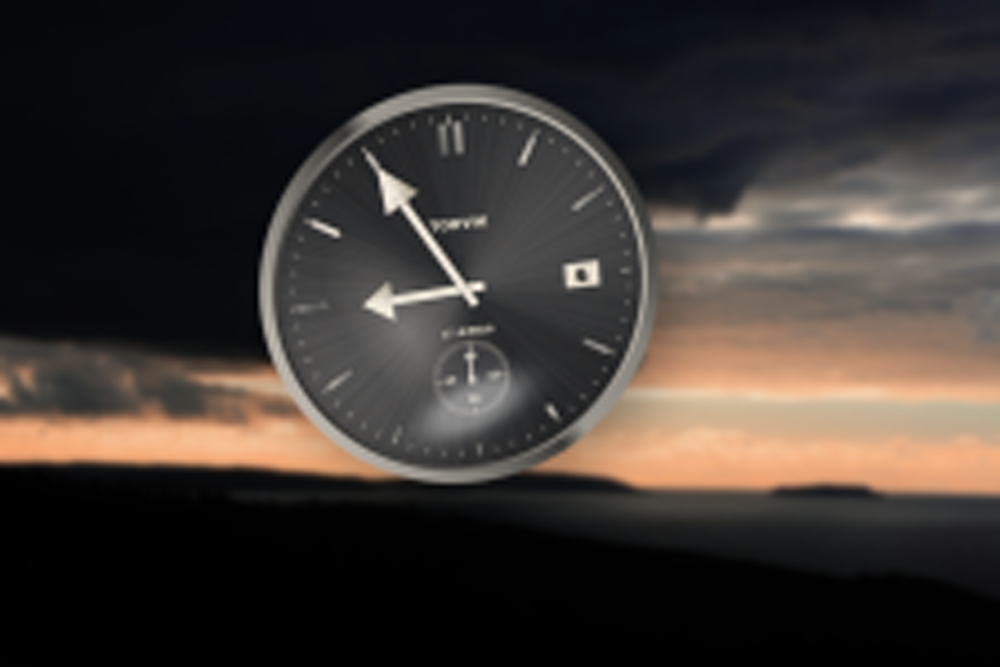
8.55
